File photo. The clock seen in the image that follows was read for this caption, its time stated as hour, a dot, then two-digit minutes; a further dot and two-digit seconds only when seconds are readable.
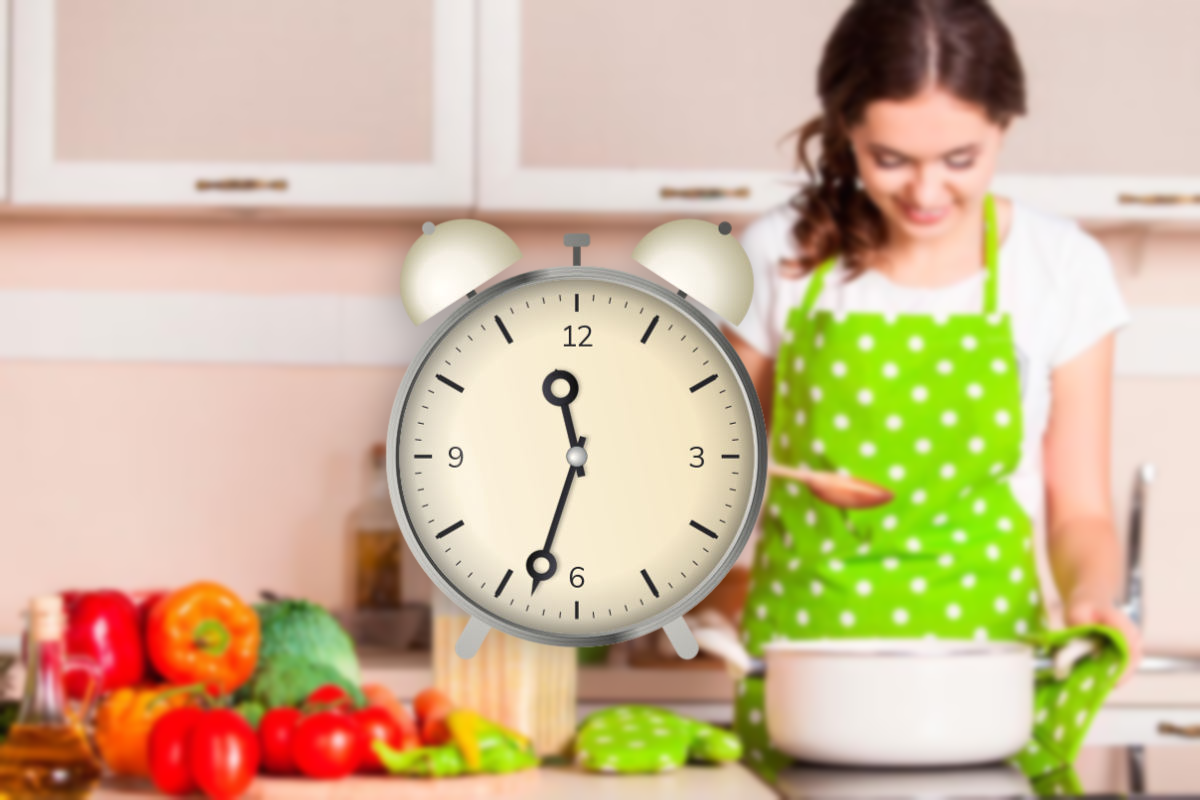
11.33
